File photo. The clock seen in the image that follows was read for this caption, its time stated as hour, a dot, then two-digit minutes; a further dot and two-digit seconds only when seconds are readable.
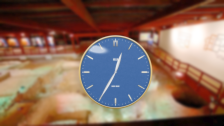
12.35
